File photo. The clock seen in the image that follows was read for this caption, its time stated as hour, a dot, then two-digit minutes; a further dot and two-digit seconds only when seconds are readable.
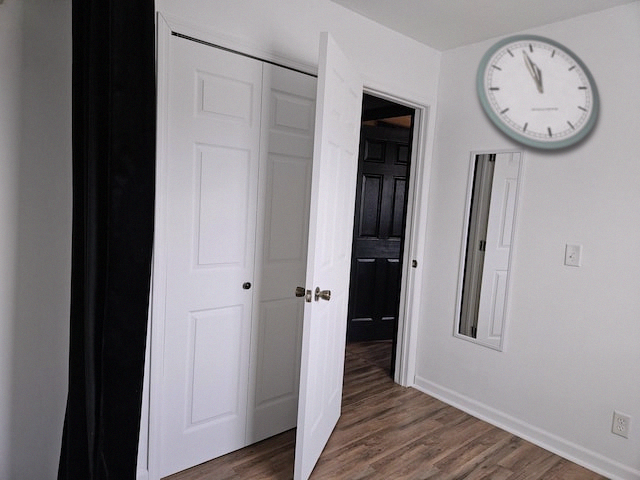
11.58
